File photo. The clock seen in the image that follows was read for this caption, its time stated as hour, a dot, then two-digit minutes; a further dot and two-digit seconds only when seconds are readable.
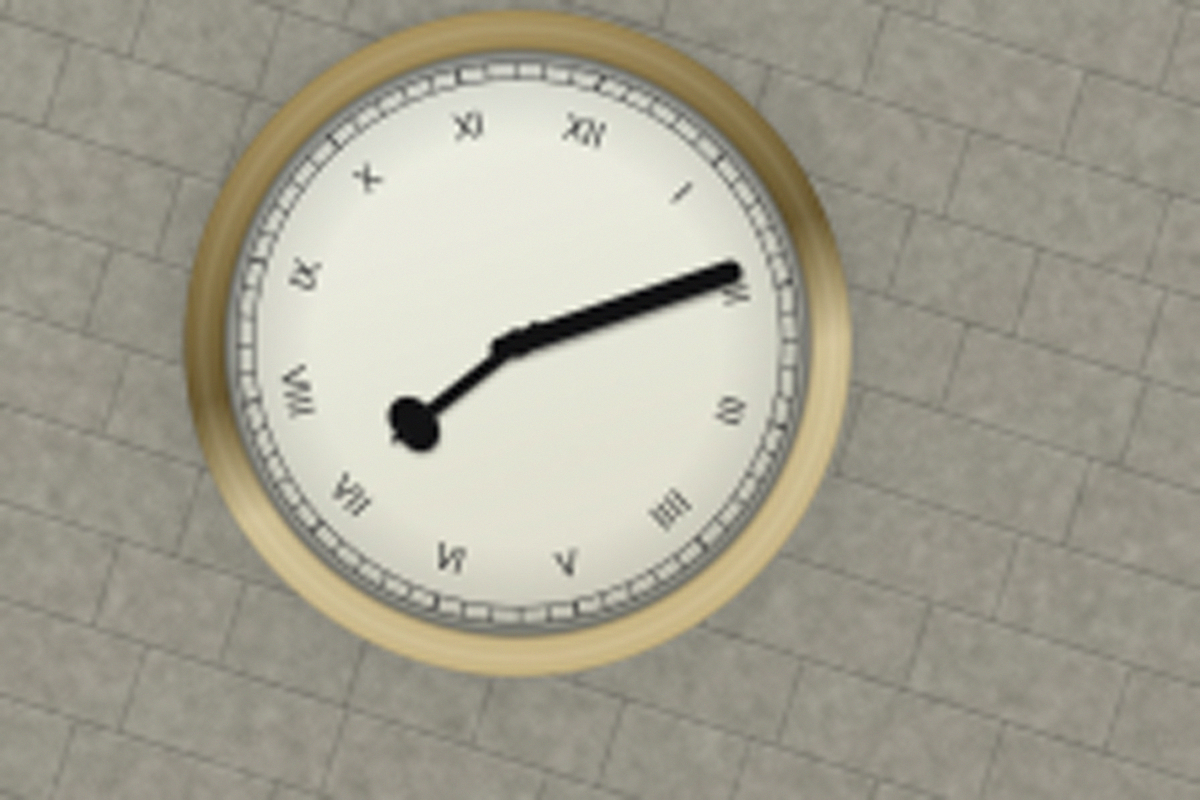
7.09
